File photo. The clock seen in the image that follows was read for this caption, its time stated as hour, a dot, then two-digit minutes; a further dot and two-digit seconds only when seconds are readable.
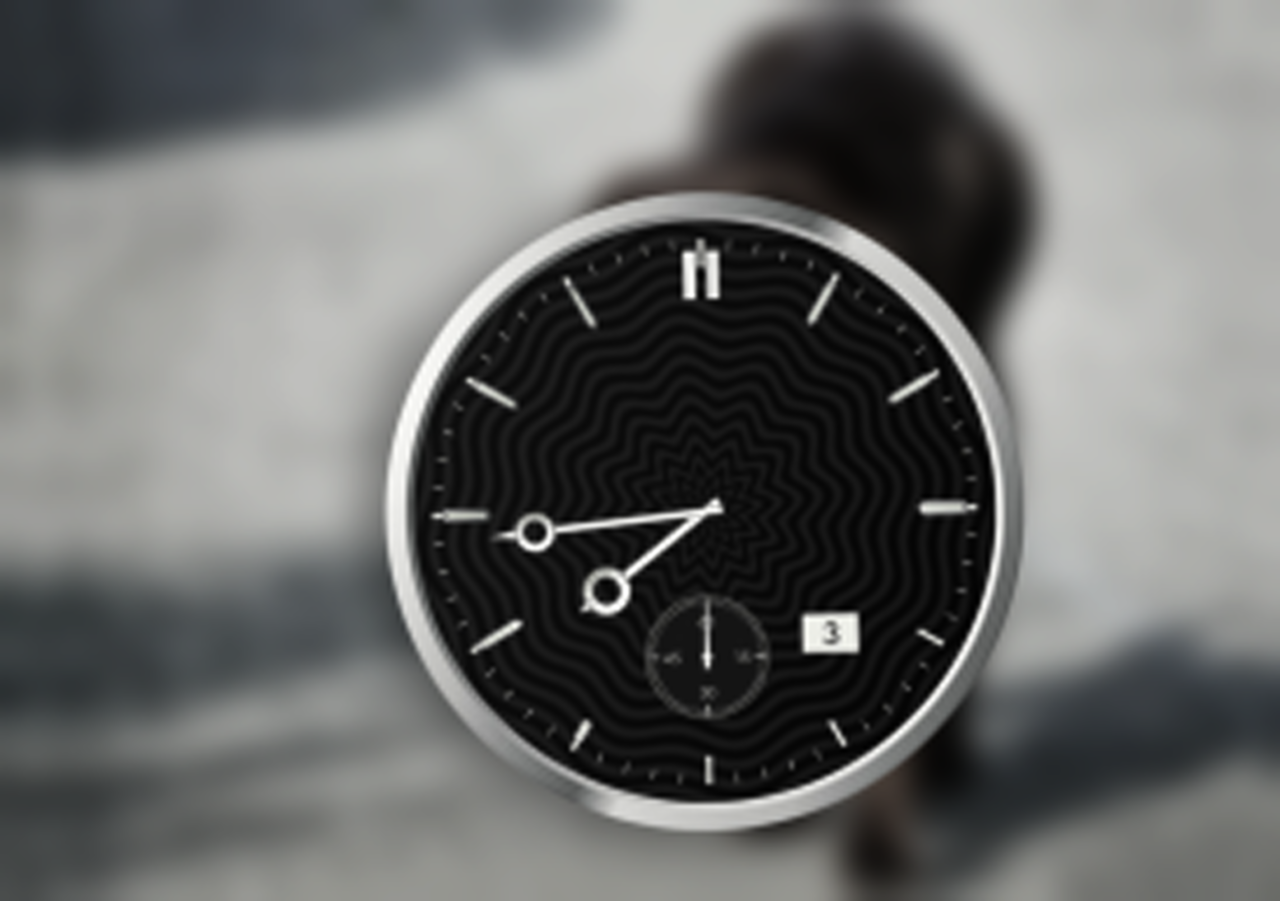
7.44
